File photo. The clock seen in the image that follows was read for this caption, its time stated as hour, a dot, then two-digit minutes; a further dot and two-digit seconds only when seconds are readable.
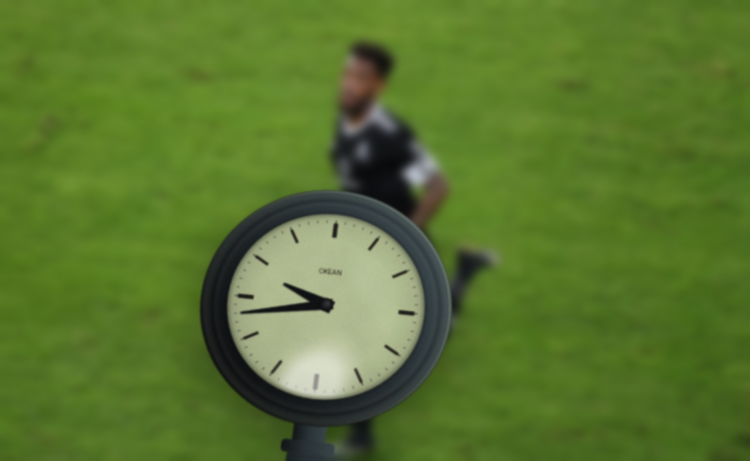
9.43
